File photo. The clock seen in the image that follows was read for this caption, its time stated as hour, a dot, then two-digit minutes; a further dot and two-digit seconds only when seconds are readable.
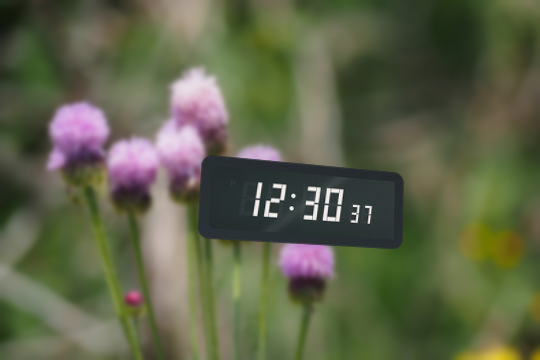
12.30.37
